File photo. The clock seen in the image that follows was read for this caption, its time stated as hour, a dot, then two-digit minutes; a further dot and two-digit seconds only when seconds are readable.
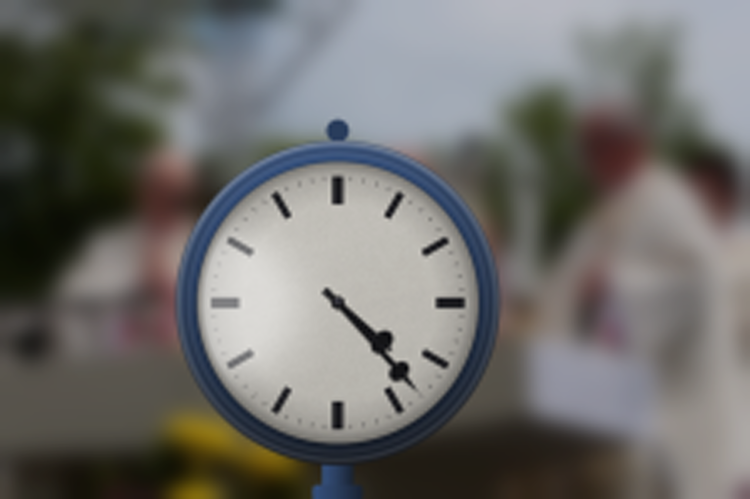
4.23
